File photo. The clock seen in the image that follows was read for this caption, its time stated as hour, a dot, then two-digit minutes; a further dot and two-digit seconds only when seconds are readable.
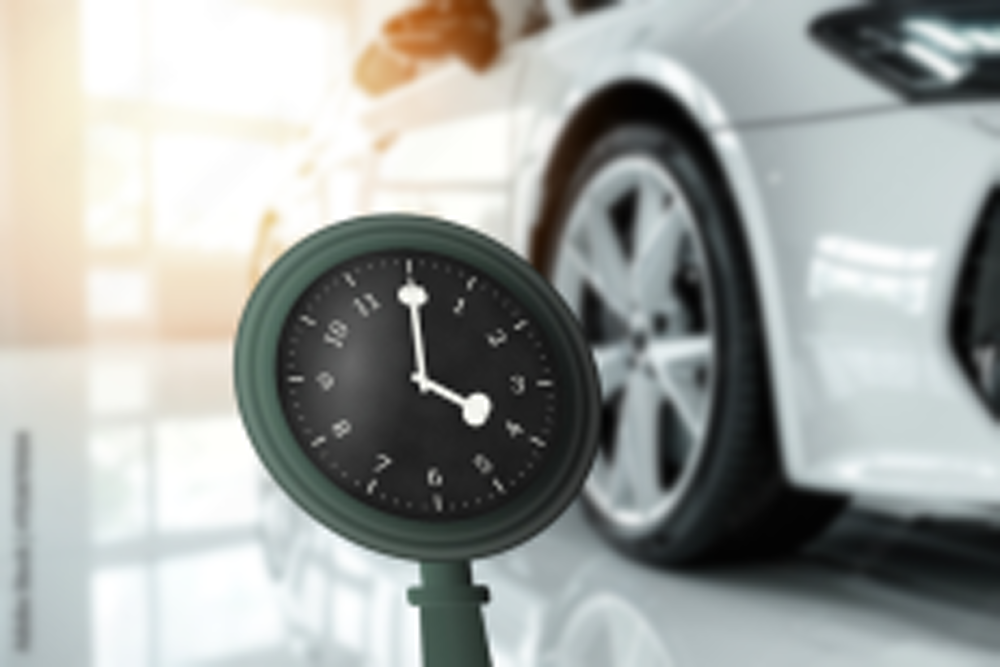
4.00
